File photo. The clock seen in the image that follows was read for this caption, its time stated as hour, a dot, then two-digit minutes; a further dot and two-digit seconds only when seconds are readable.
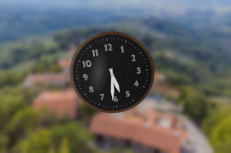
5.31
